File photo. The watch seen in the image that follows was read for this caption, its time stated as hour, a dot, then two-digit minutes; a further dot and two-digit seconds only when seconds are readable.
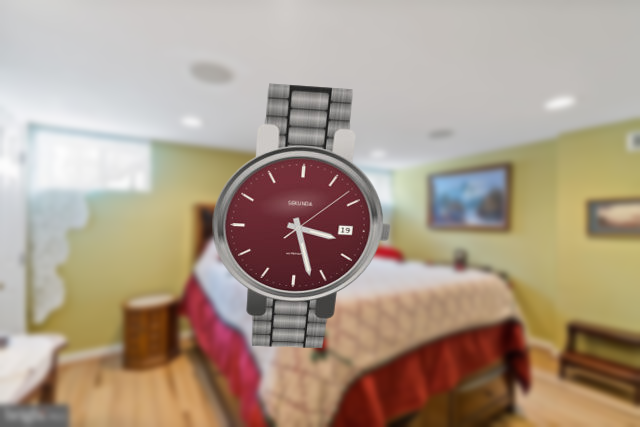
3.27.08
